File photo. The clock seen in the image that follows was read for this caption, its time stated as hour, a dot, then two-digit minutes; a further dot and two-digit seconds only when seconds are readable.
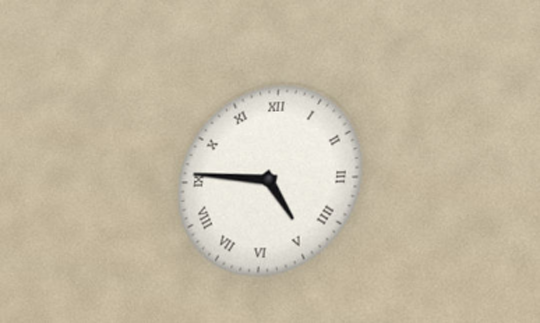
4.46
